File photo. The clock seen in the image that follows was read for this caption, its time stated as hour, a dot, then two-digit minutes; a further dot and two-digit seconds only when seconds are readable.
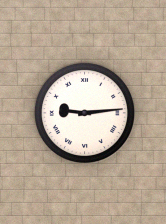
9.14
